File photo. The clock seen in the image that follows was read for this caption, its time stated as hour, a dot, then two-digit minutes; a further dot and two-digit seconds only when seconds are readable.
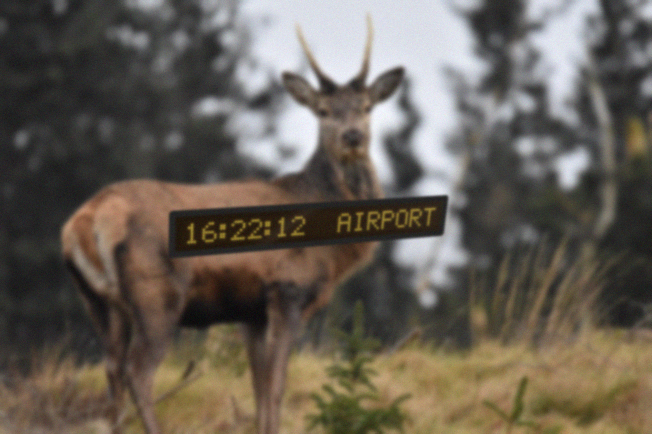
16.22.12
